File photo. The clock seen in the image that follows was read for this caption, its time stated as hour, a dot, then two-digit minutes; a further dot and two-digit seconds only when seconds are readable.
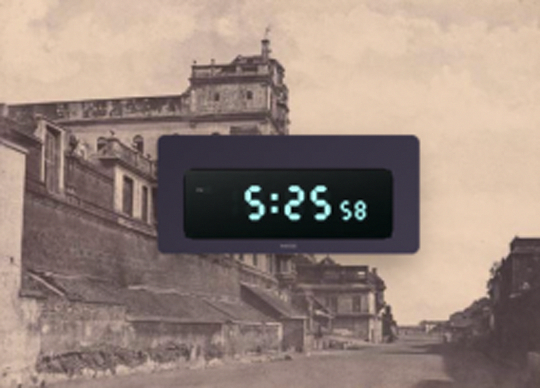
5.25.58
